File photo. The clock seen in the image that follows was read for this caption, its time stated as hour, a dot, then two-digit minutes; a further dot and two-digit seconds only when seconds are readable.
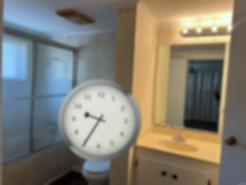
9.35
